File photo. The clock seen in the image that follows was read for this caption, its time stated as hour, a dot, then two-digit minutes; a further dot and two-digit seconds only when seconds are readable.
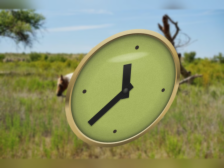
11.37
